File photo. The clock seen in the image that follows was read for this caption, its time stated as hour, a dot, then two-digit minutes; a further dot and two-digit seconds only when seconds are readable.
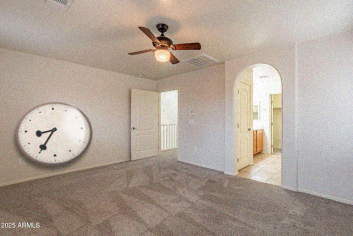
8.35
